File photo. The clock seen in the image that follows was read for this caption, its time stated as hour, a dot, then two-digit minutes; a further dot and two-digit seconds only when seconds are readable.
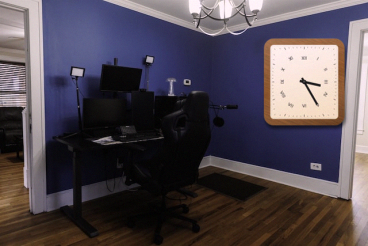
3.25
